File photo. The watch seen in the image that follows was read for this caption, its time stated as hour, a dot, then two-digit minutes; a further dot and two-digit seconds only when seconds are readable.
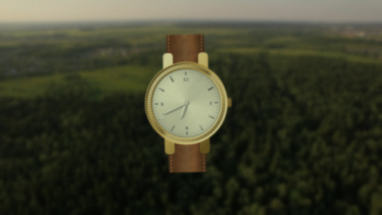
6.41
